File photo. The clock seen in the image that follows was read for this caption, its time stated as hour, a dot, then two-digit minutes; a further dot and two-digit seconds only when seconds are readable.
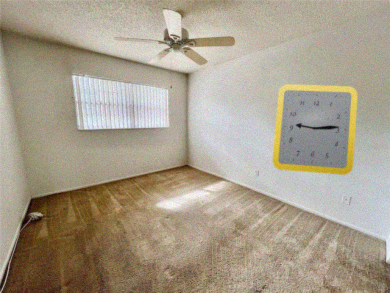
9.14
